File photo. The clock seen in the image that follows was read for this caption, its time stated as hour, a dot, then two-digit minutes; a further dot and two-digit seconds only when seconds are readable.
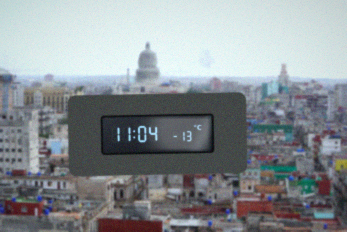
11.04
